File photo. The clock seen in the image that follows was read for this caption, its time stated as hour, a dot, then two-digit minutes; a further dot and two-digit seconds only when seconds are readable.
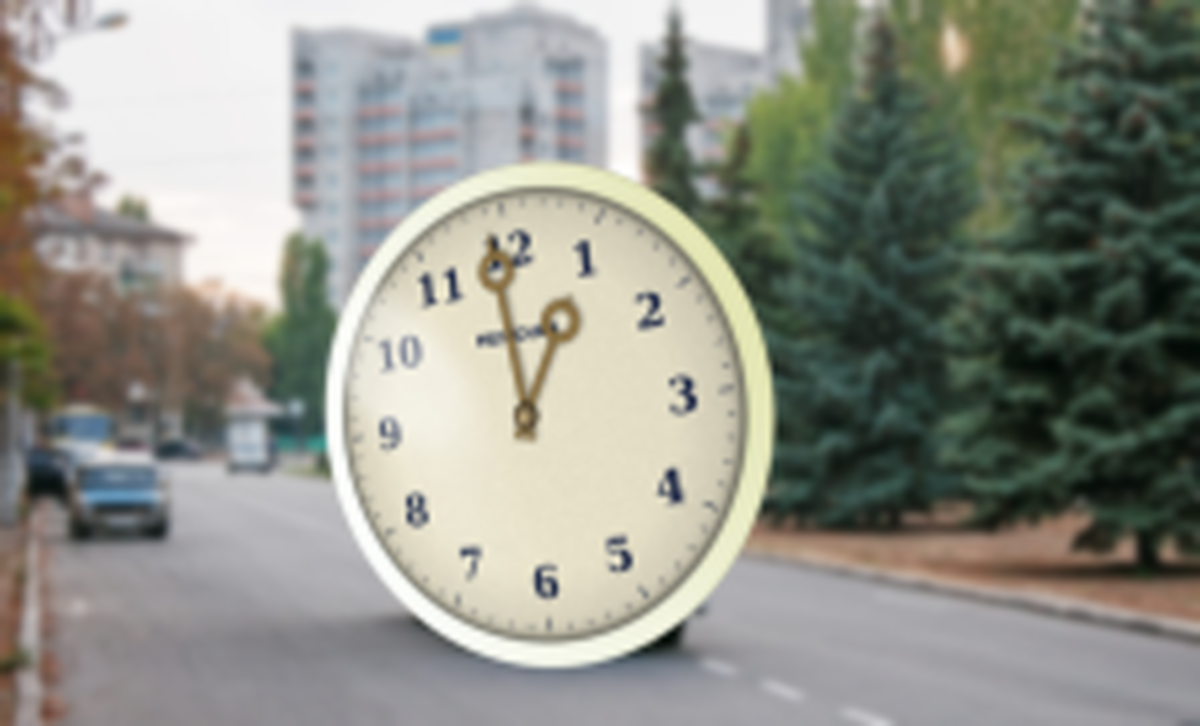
12.59
